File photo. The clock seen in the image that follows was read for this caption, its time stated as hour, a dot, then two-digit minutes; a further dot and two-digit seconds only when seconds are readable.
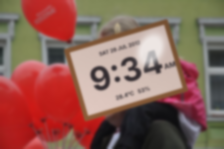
9.34
